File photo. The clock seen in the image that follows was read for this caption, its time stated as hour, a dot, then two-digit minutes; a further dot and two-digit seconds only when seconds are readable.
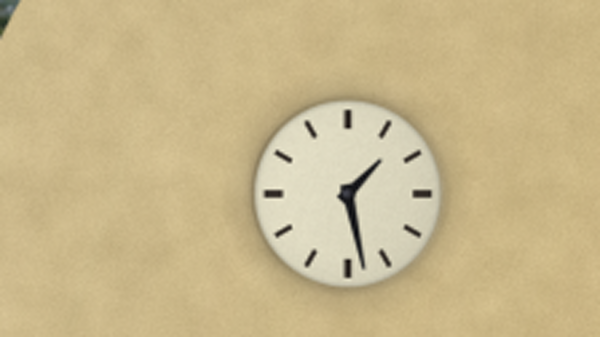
1.28
